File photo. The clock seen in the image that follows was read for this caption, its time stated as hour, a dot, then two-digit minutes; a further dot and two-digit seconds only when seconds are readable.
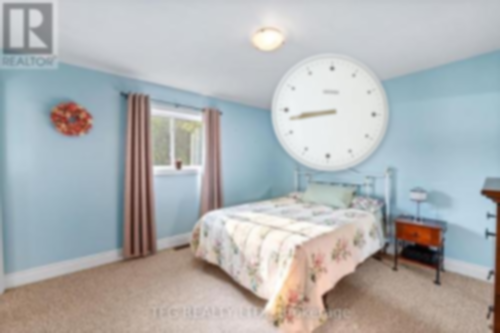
8.43
